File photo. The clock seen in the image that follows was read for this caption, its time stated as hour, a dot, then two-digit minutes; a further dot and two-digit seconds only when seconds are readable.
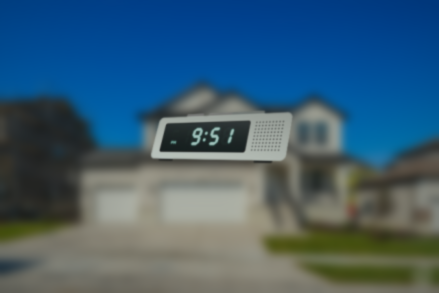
9.51
